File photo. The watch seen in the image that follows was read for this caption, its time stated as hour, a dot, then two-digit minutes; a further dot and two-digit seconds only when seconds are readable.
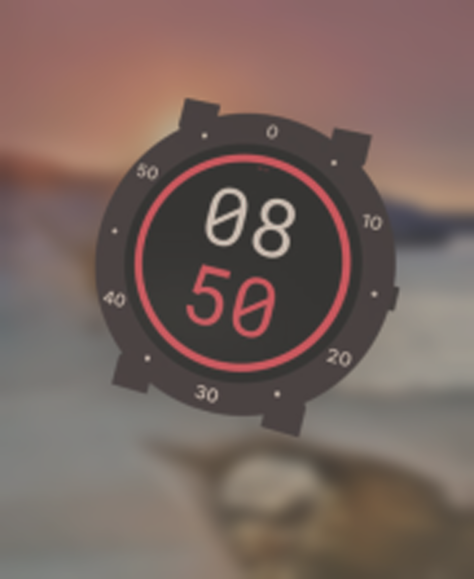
8.50
